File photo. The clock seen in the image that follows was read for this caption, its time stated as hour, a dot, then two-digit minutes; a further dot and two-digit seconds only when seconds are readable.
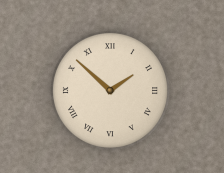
1.52
